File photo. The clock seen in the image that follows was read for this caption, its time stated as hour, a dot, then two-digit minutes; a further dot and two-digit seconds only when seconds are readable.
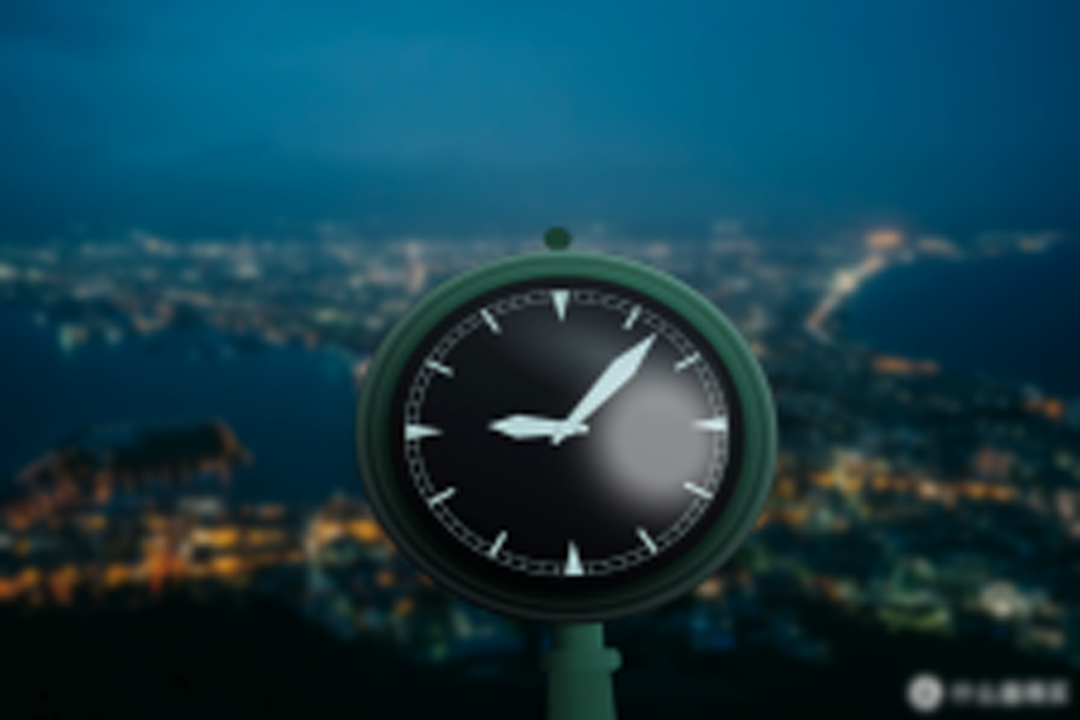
9.07
